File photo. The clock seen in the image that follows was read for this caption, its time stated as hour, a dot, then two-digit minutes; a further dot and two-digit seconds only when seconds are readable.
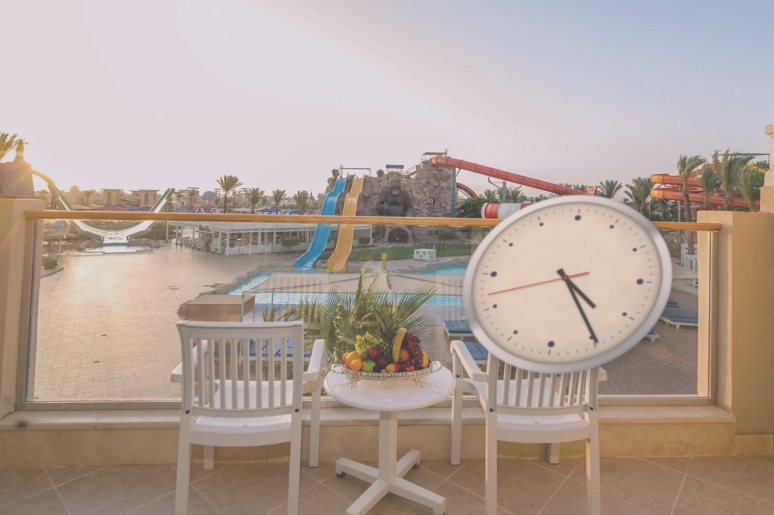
4.24.42
